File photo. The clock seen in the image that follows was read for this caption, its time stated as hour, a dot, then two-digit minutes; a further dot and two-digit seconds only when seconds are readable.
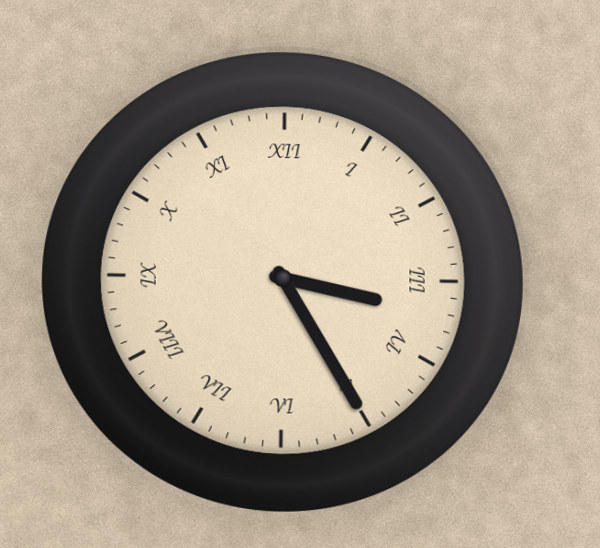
3.25
